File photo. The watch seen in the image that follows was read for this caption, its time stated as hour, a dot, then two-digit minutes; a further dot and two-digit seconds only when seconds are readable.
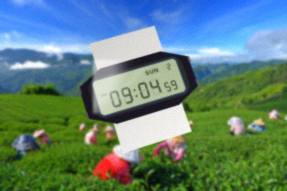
9.04.59
